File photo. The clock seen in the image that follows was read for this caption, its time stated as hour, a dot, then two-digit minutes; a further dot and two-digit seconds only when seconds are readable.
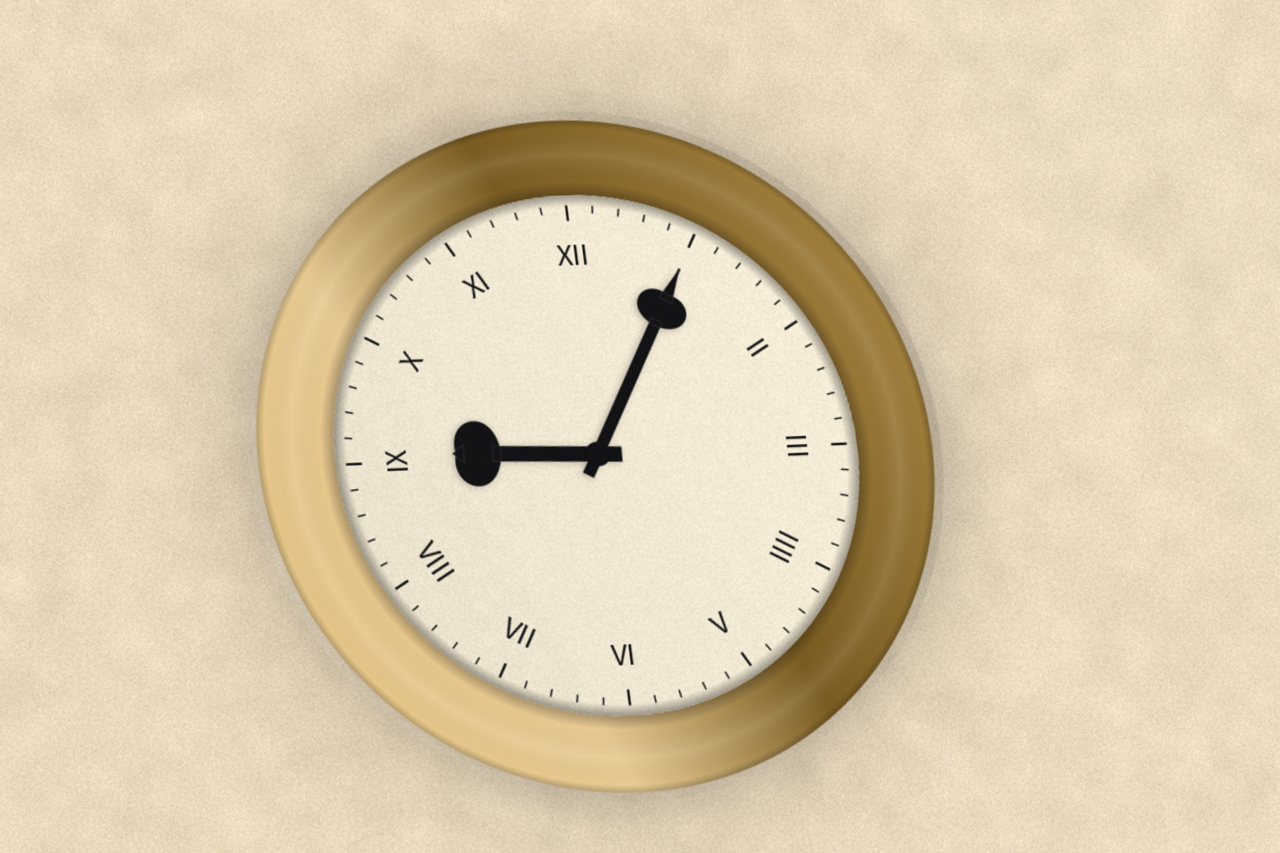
9.05
